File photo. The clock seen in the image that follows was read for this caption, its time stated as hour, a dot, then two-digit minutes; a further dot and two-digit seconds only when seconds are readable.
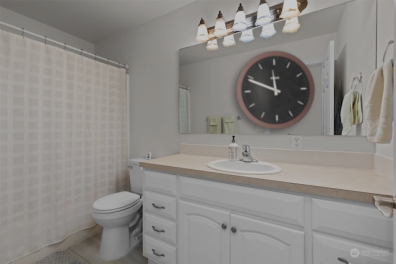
11.49
